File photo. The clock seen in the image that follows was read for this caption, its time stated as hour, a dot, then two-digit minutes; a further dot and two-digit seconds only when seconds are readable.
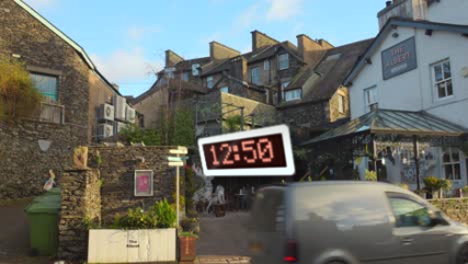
12.50
